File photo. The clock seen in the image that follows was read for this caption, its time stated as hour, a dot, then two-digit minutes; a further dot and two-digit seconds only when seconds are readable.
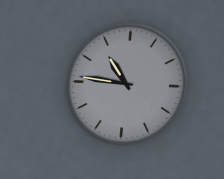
10.46
